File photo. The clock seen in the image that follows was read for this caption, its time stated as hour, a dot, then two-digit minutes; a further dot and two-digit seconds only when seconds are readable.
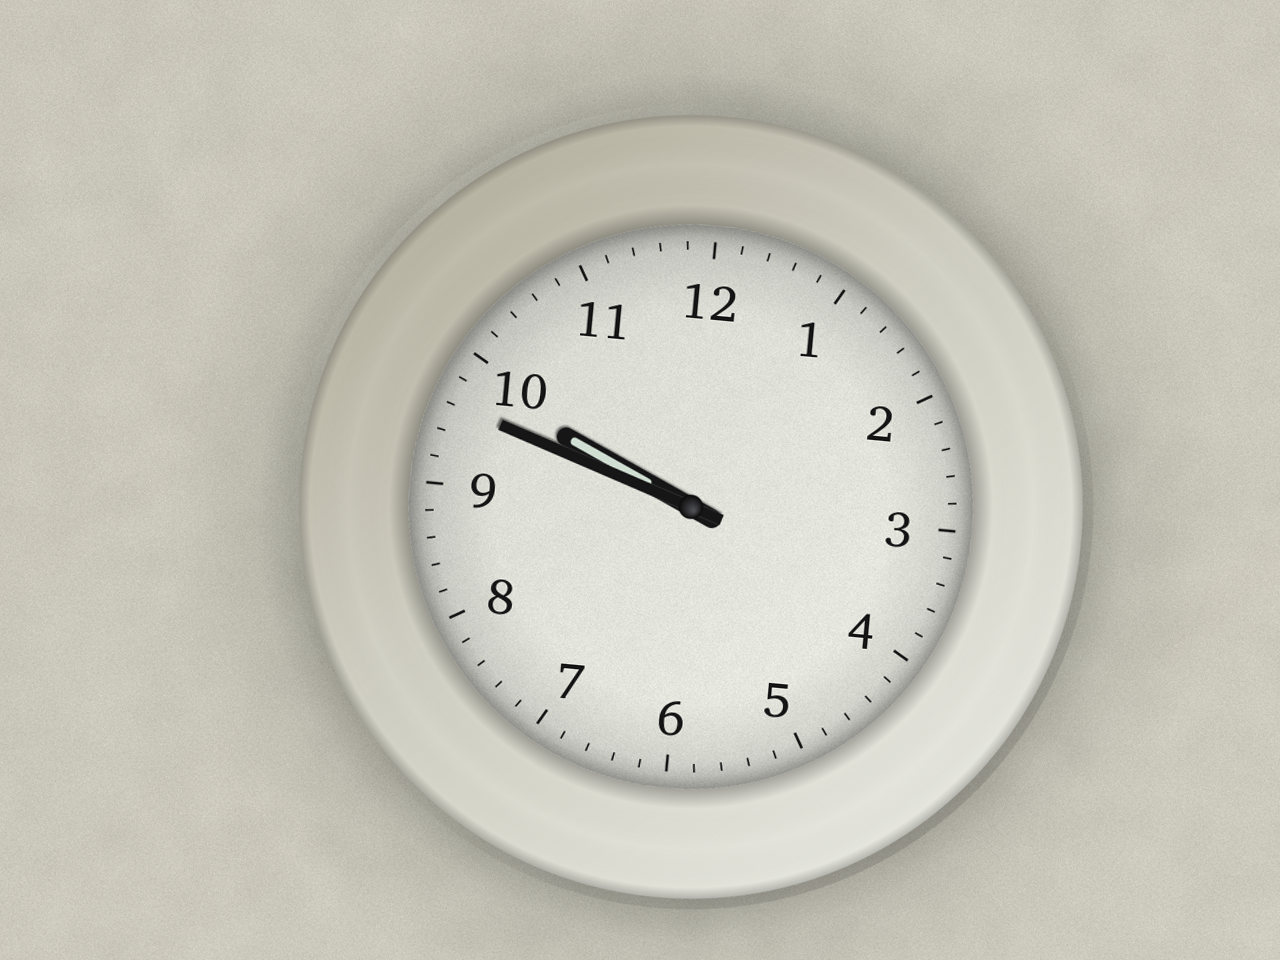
9.48
